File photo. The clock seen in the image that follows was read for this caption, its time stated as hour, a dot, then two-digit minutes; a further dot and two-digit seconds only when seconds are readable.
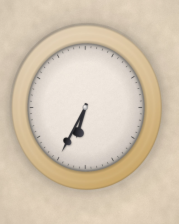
6.35
